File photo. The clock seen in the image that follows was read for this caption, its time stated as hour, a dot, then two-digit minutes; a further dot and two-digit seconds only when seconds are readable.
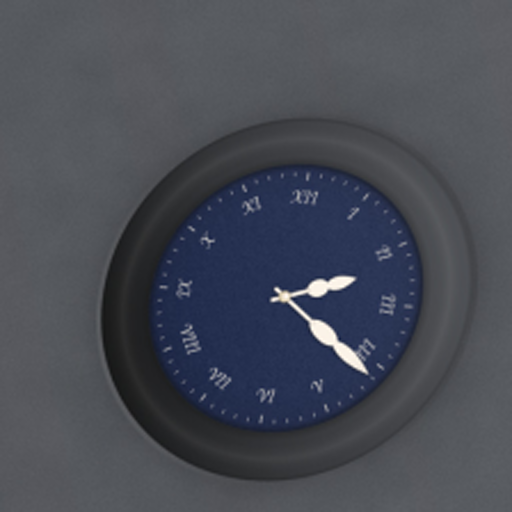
2.21
